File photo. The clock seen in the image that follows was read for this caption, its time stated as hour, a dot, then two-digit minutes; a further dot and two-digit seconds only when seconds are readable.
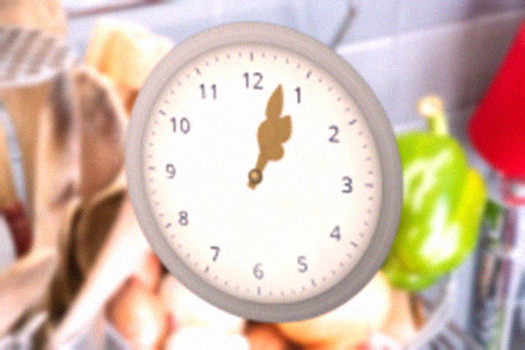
1.03
